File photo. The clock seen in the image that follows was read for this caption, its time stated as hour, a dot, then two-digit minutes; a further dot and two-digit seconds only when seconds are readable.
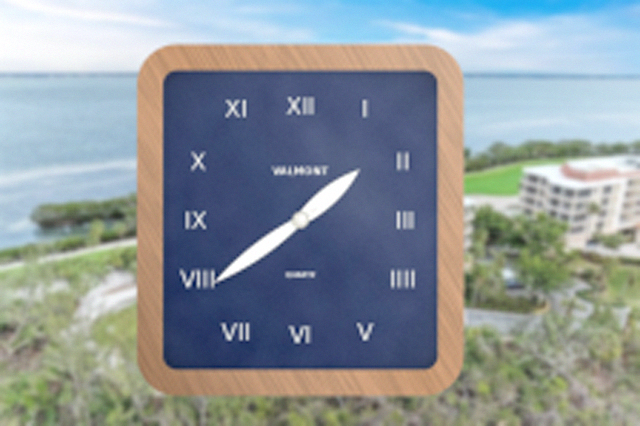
1.39
